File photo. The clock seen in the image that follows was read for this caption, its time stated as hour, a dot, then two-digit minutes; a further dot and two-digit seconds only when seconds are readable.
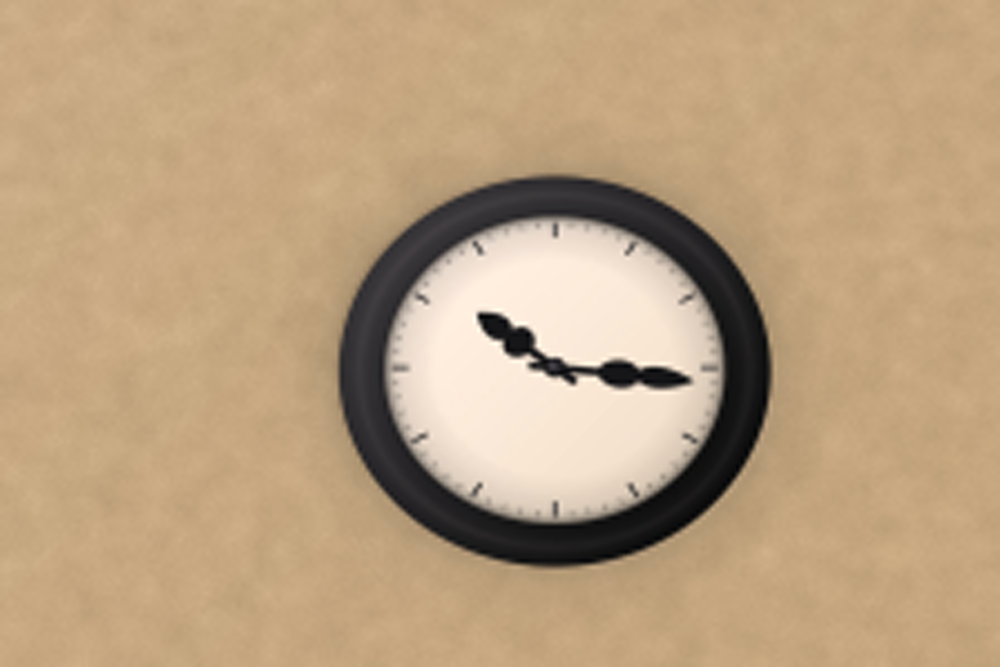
10.16
